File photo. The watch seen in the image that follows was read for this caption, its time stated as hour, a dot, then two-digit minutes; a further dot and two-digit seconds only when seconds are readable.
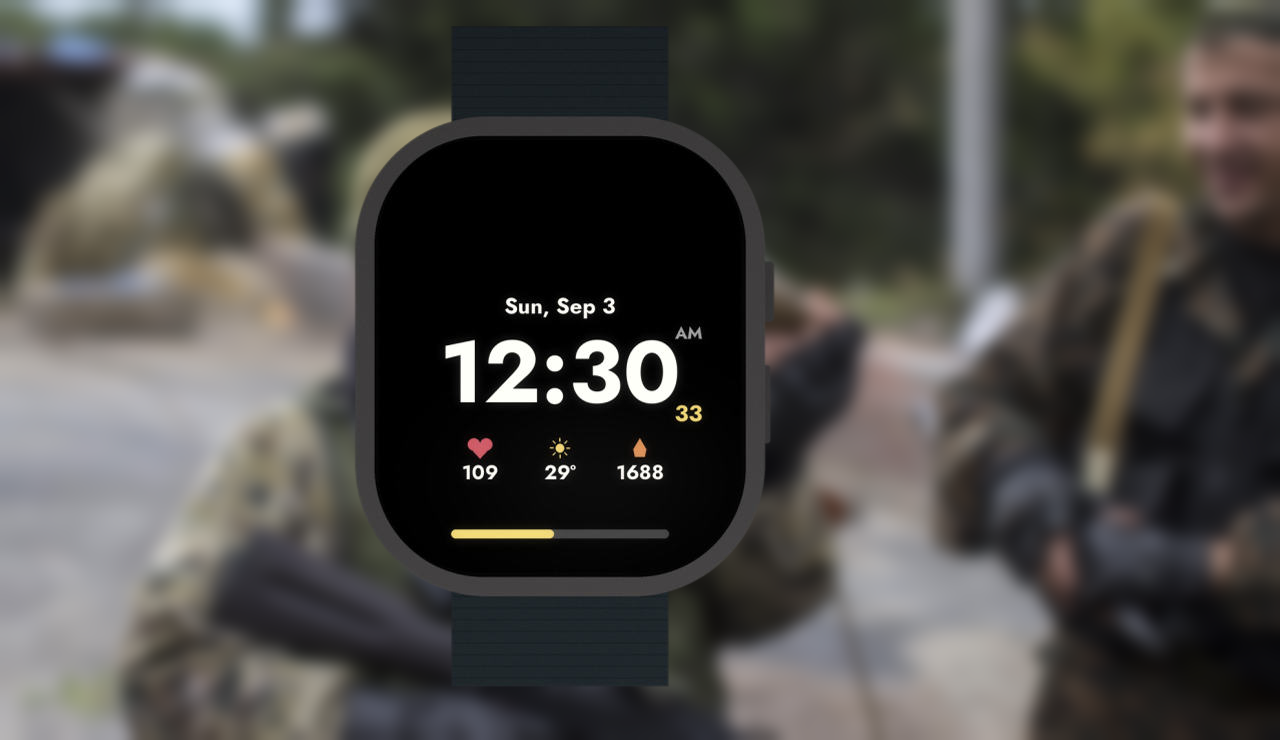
12.30.33
